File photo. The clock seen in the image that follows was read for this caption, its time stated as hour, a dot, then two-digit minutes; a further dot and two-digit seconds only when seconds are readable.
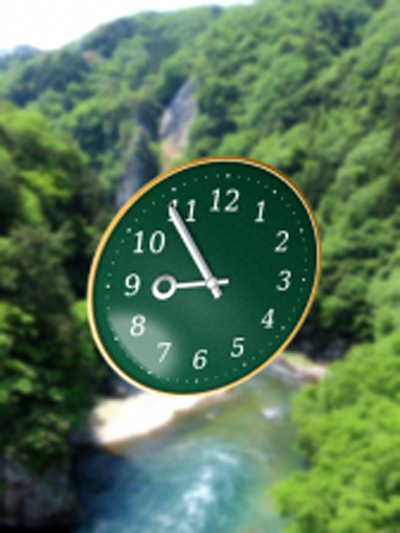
8.54
